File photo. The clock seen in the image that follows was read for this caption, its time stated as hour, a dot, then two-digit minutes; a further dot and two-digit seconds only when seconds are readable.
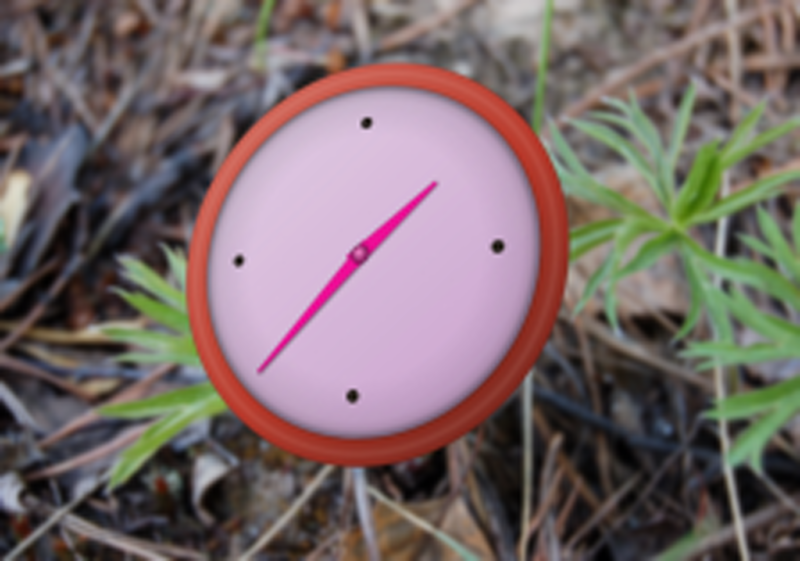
1.37
